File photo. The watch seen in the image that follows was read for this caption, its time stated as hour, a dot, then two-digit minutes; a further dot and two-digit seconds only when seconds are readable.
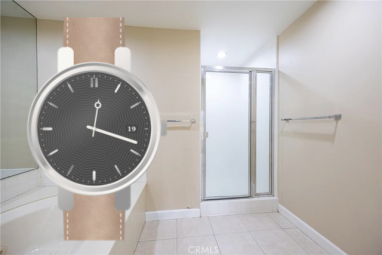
12.18
